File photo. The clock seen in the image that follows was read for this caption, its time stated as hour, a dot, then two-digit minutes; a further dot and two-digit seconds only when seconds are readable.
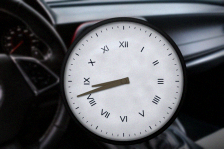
8.42
